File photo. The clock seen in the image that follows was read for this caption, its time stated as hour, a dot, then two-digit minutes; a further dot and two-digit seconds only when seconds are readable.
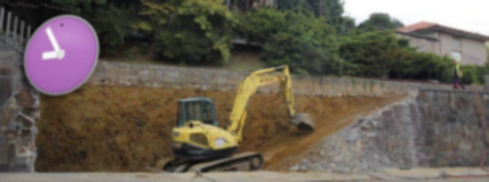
8.55
